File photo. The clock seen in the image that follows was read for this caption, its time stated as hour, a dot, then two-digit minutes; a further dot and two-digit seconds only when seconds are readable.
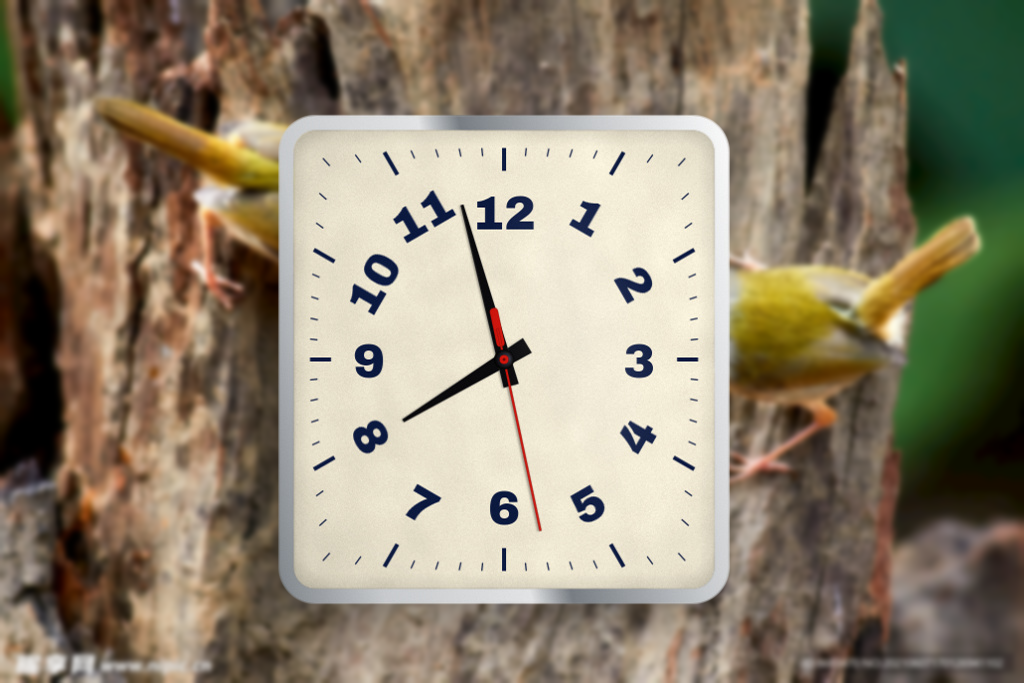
7.57.28
